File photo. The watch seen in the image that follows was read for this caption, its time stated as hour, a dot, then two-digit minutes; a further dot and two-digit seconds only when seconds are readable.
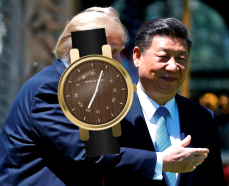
7.04
